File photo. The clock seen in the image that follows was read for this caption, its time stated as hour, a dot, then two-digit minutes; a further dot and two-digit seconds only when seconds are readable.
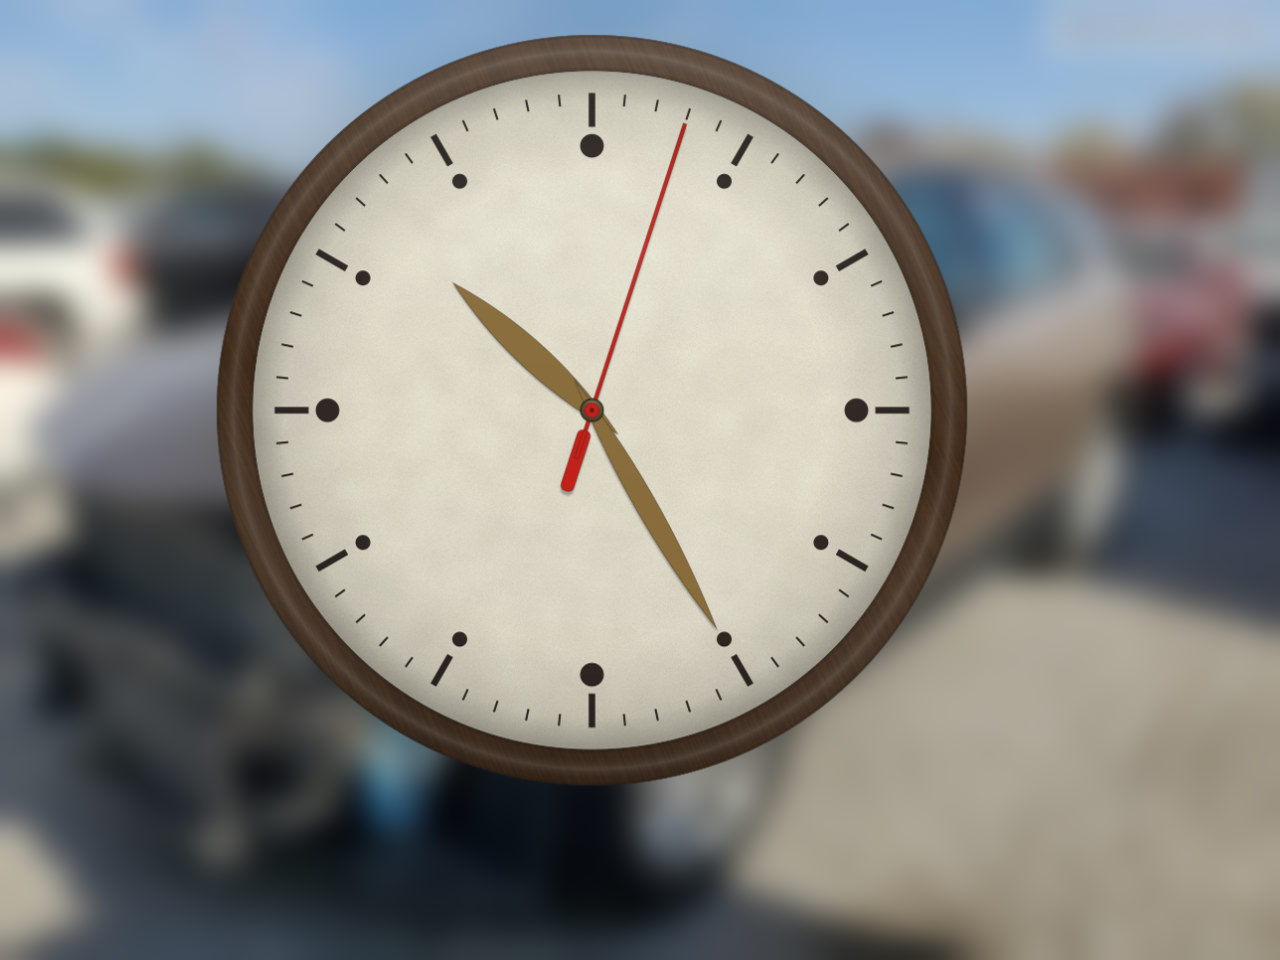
10.25.03
